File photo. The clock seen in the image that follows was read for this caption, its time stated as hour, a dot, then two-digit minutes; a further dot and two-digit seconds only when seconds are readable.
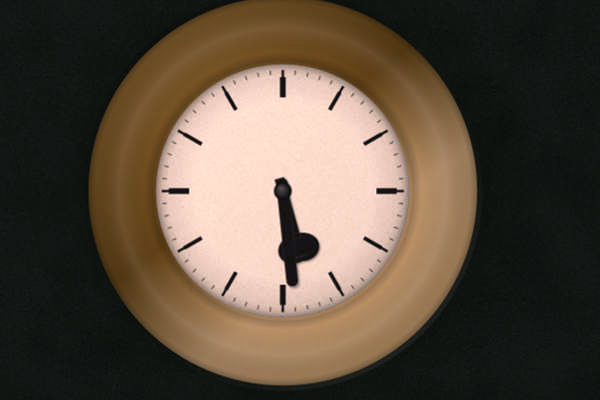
5.29
